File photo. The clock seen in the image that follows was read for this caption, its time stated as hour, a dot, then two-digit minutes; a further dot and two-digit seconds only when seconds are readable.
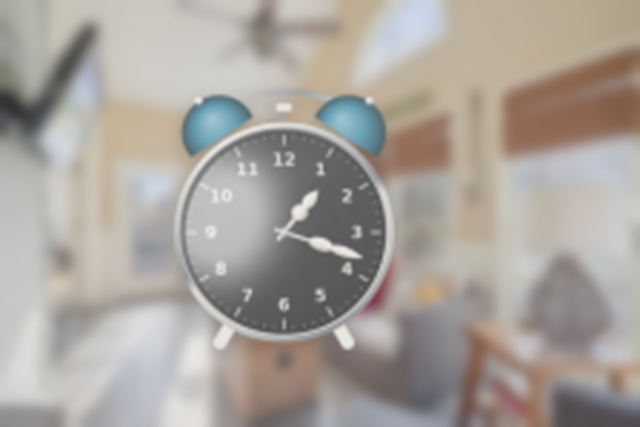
1.18
